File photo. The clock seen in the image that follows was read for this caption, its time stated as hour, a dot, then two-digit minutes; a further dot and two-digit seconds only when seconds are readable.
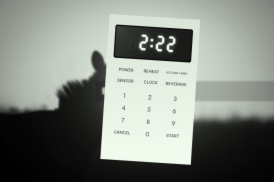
2.22
